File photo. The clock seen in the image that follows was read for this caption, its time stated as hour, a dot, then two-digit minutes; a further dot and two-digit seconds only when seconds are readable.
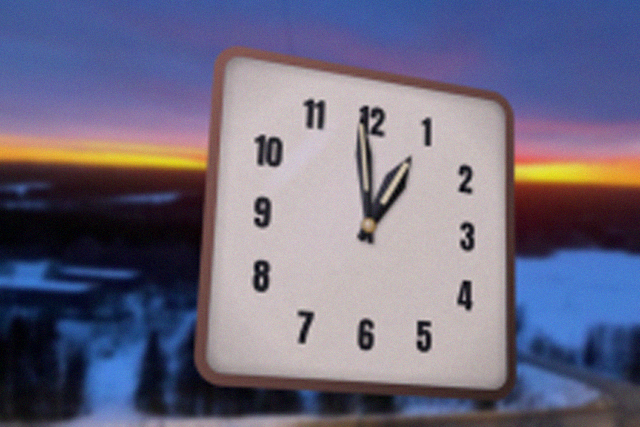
12.59
